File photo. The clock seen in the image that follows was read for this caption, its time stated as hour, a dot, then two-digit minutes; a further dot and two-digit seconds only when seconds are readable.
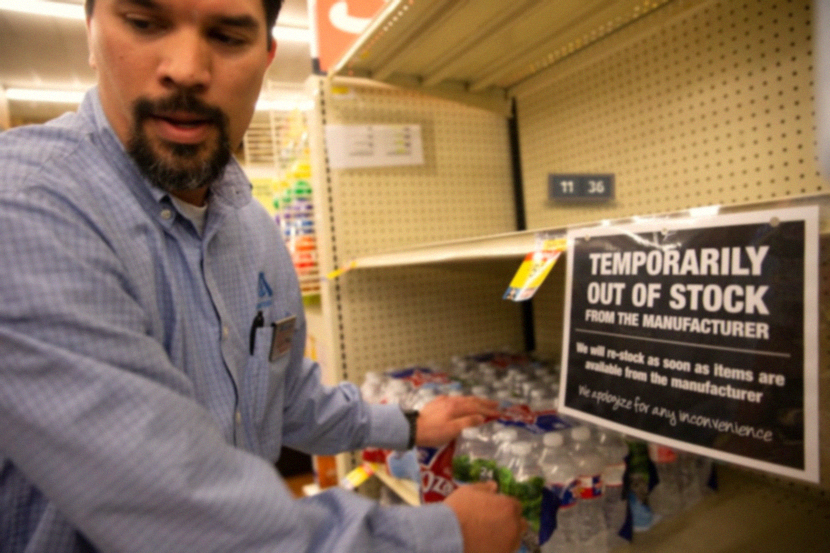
11.36
